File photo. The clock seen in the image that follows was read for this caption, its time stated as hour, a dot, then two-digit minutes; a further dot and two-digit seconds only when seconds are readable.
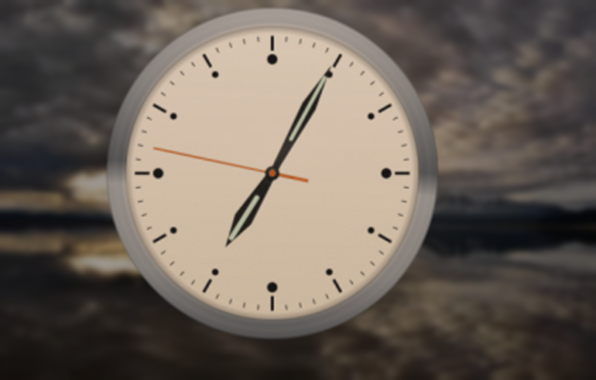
7.04.47
